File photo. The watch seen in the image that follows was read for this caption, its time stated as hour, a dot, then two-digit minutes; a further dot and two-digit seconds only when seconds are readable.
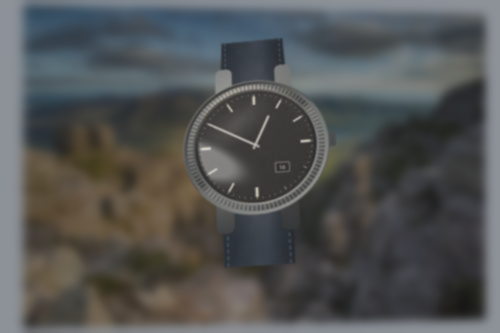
12.50
